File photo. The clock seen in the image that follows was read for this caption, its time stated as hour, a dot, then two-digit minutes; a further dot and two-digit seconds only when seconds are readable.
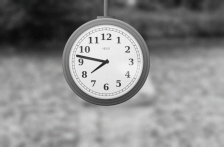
7.47
